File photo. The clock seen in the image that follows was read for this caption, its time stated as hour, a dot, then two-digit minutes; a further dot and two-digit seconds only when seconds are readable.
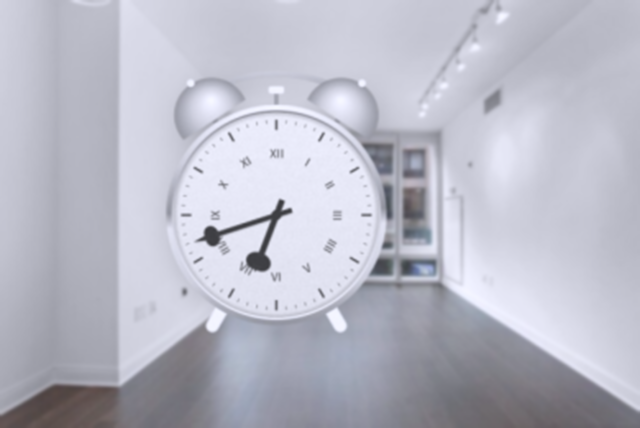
6.42
